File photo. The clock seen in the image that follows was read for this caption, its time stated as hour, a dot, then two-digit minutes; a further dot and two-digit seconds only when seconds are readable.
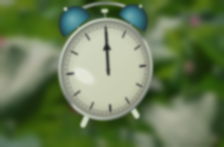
12.00
